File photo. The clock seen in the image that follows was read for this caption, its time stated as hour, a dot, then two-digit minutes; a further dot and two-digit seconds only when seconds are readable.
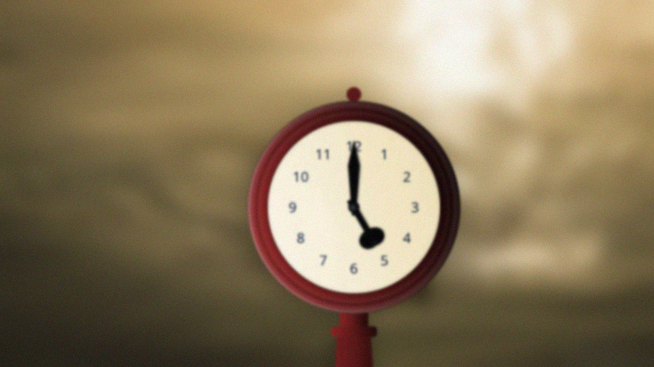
5.00
